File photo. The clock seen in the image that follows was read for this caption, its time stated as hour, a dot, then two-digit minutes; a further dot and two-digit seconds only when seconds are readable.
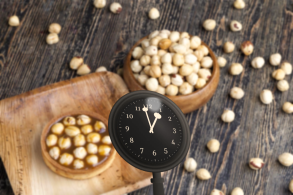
12.58
